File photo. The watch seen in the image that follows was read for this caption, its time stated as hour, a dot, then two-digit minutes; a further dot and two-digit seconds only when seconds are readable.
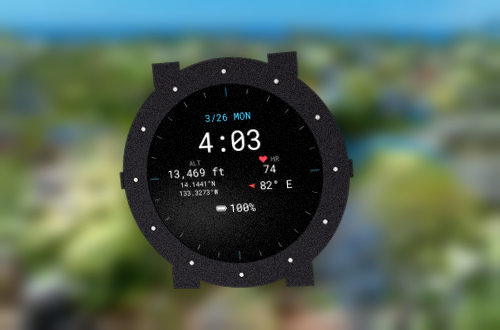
4.03
